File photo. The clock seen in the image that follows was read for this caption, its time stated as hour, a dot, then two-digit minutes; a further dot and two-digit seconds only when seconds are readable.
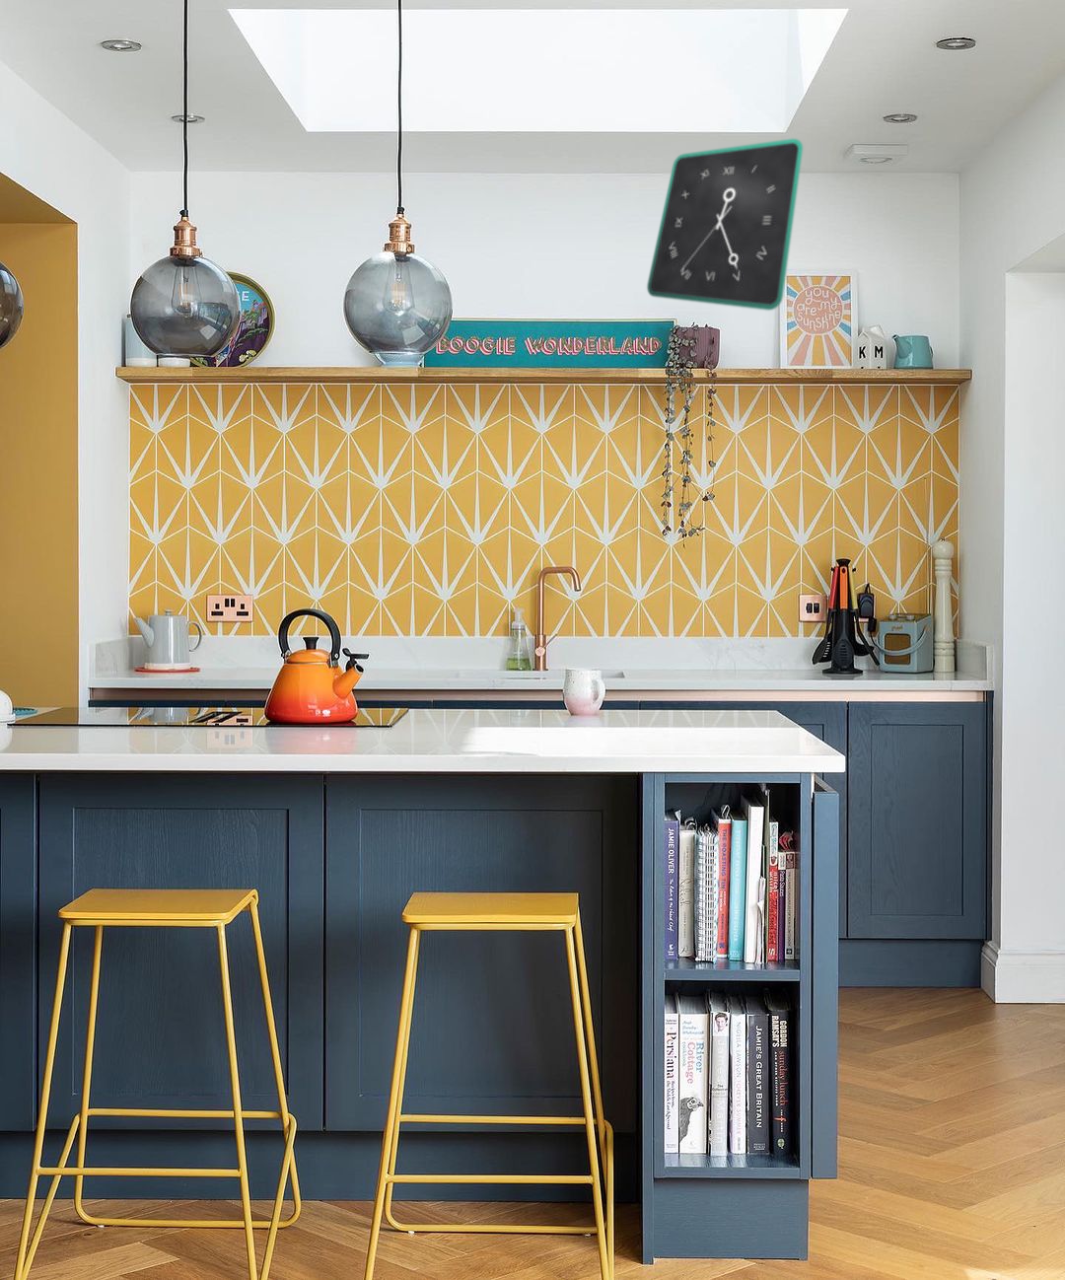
12.24.36
